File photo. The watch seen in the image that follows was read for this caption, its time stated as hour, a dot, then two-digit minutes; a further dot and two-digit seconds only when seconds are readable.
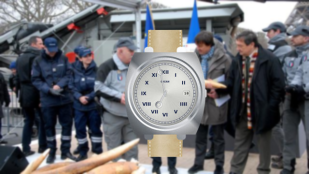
6.58
